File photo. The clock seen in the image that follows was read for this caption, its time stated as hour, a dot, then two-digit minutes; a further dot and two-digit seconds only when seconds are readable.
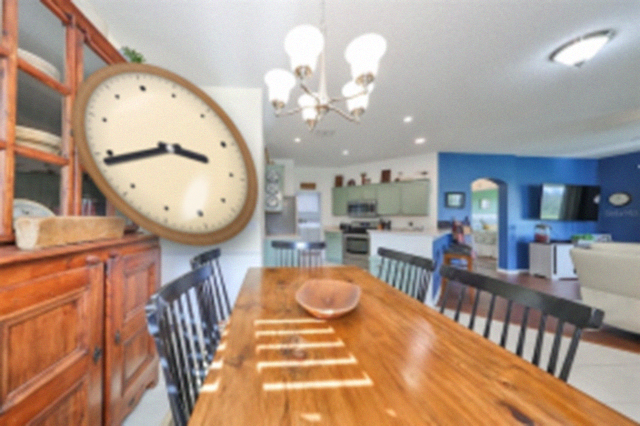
3.44
